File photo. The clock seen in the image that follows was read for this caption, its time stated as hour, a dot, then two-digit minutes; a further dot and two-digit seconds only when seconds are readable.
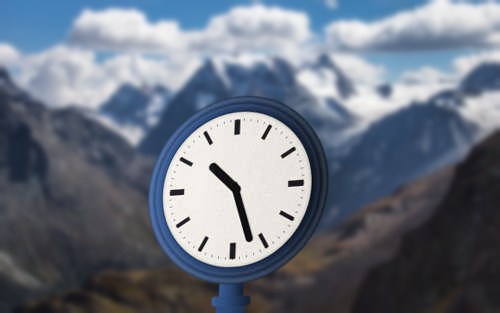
10.27
